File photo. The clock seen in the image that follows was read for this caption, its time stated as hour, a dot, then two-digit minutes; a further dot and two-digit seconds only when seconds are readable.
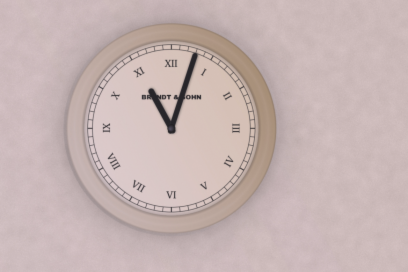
11.03
